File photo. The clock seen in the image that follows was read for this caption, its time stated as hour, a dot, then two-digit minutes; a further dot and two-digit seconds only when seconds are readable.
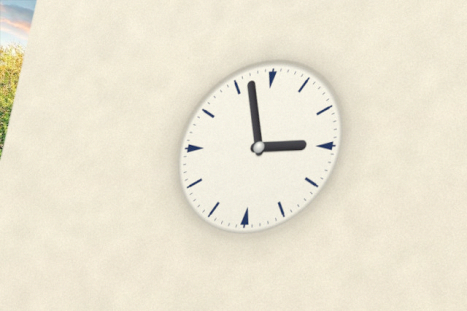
2.57
